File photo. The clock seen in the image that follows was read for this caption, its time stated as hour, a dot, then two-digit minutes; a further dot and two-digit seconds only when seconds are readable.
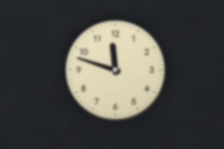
11.48
